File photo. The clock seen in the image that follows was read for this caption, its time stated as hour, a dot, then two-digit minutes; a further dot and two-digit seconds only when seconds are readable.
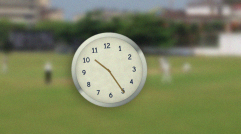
10.25
